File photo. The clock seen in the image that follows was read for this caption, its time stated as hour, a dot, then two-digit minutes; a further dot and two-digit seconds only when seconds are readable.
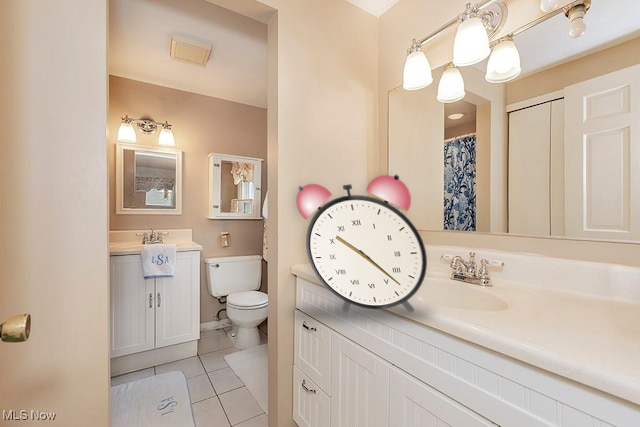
10.23
